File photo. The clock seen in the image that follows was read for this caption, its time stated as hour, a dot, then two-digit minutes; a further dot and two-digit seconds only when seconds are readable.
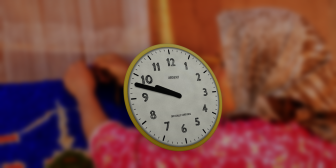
9.48
